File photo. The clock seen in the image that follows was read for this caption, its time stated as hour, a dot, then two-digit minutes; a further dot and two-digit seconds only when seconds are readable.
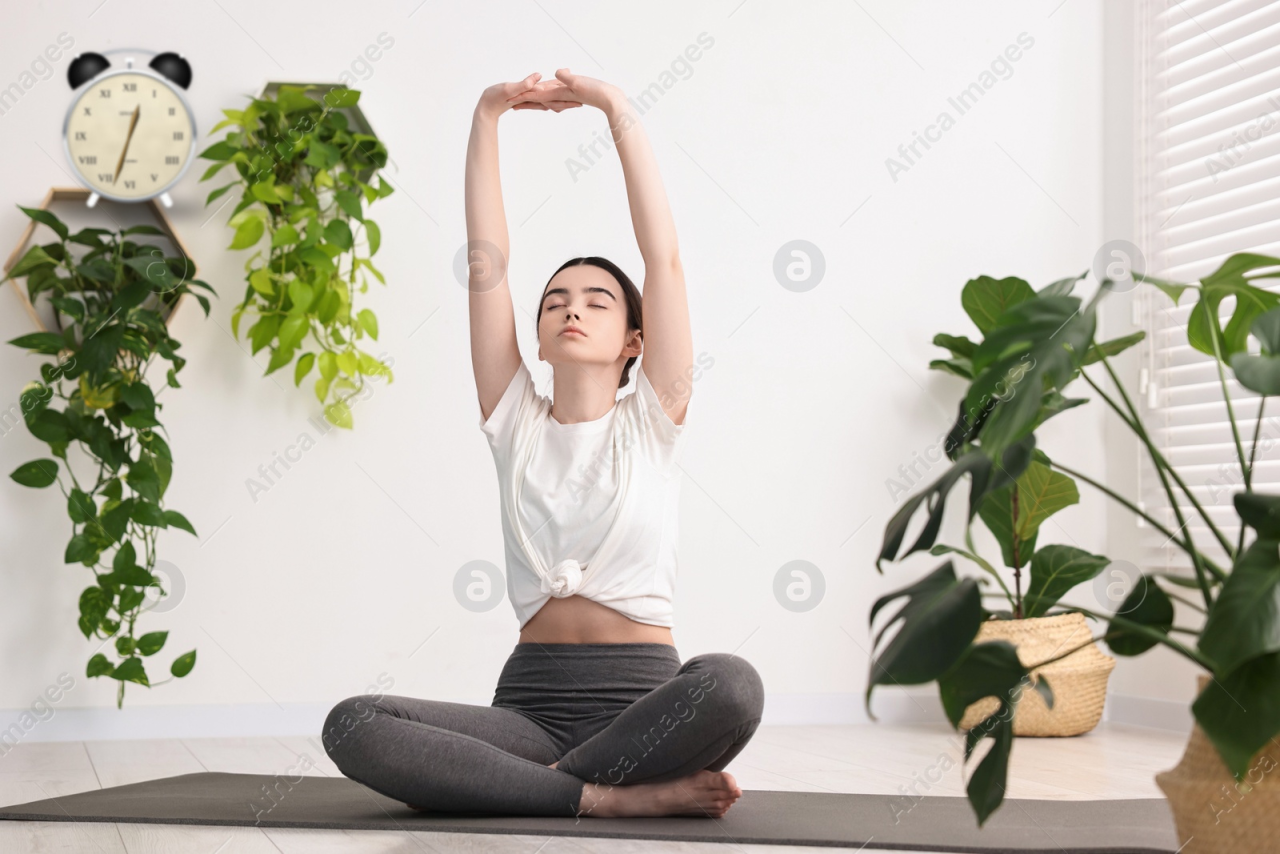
12.33
